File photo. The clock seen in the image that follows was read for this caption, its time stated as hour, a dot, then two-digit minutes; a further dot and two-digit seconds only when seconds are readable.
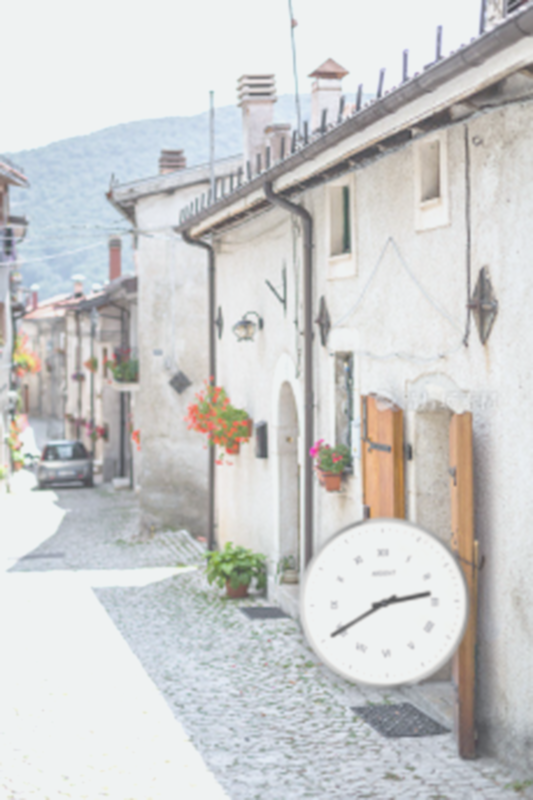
2.40
